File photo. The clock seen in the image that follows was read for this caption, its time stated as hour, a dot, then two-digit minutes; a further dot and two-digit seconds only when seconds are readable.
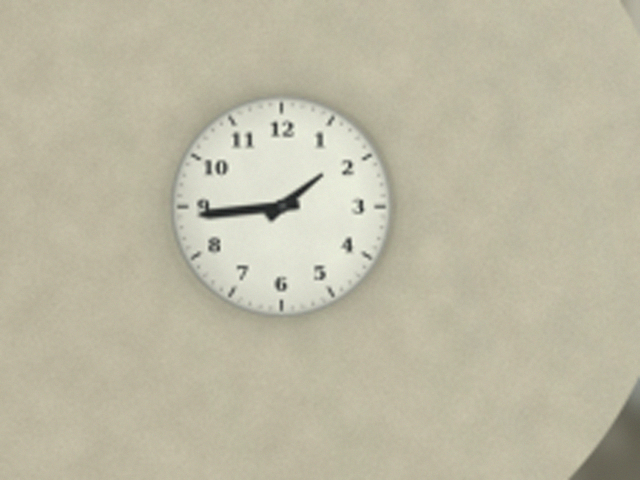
1.44
